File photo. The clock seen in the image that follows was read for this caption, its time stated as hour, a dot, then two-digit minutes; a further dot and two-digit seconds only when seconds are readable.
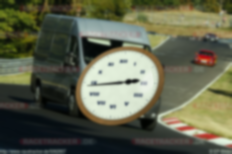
2.44
